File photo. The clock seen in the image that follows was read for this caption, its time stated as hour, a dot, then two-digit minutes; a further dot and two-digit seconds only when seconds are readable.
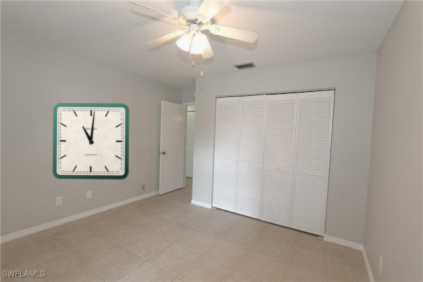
11.01
